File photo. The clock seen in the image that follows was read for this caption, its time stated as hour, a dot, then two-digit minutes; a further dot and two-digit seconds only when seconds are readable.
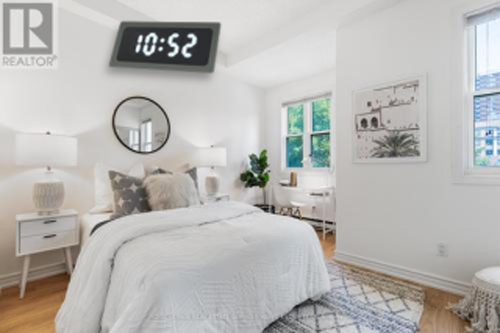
10.52
